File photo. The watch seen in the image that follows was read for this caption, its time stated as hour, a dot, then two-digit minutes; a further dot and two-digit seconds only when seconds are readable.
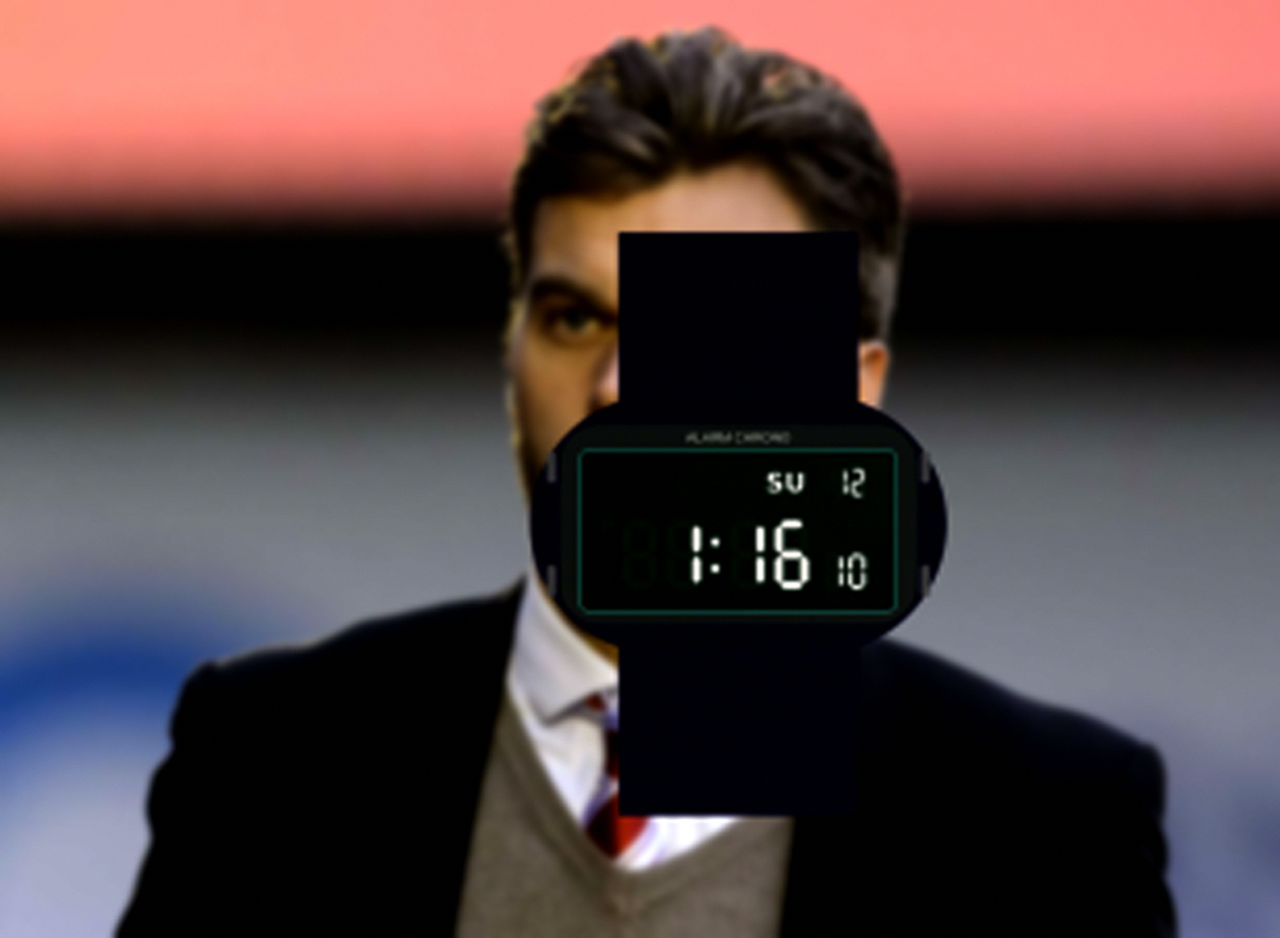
1.16.10
